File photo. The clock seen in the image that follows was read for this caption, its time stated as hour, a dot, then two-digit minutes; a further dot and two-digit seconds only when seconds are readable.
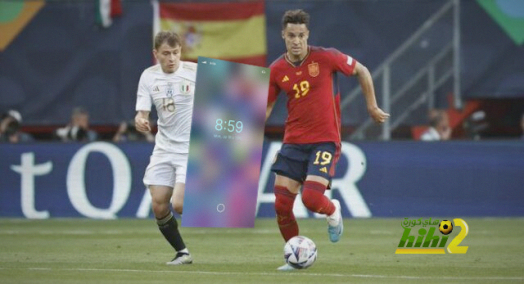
8.59
